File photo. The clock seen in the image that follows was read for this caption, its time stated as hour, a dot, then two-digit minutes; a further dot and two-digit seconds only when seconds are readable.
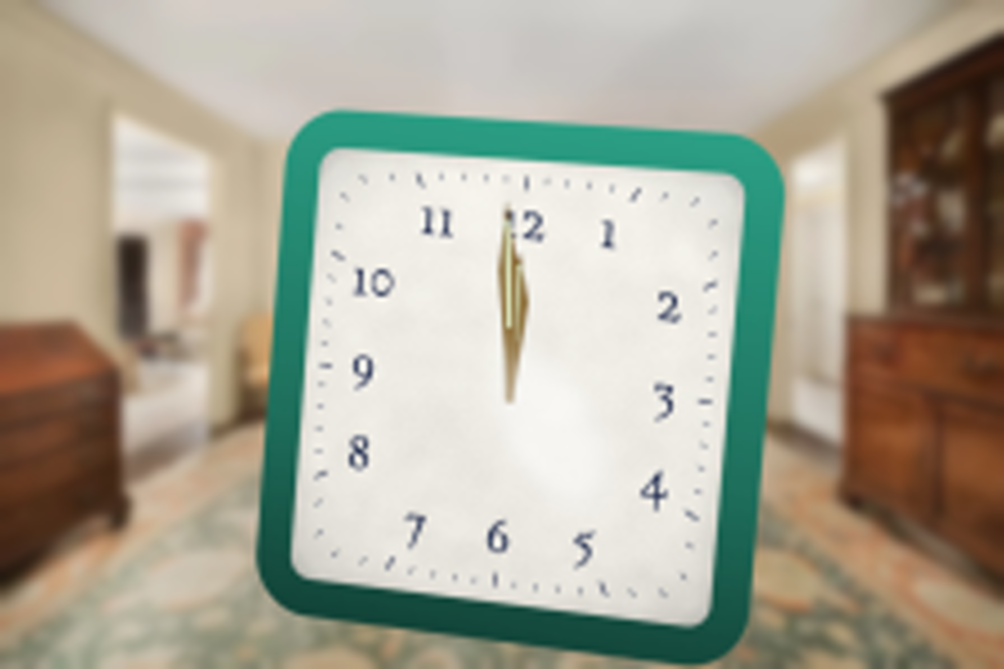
11.59
